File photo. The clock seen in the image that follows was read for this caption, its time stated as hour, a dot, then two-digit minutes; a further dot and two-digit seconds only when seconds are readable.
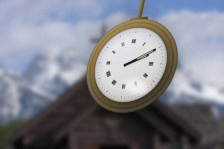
2.10
